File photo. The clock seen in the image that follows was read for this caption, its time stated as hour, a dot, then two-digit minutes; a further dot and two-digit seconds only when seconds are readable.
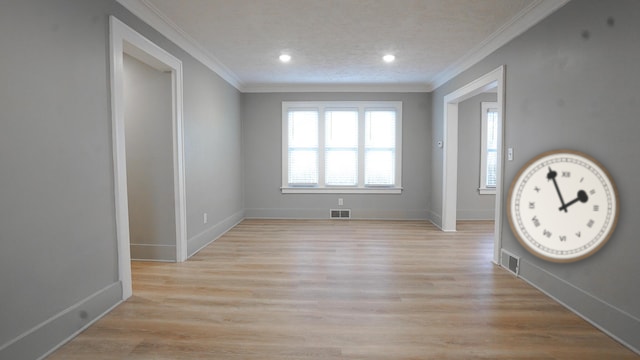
1.56
